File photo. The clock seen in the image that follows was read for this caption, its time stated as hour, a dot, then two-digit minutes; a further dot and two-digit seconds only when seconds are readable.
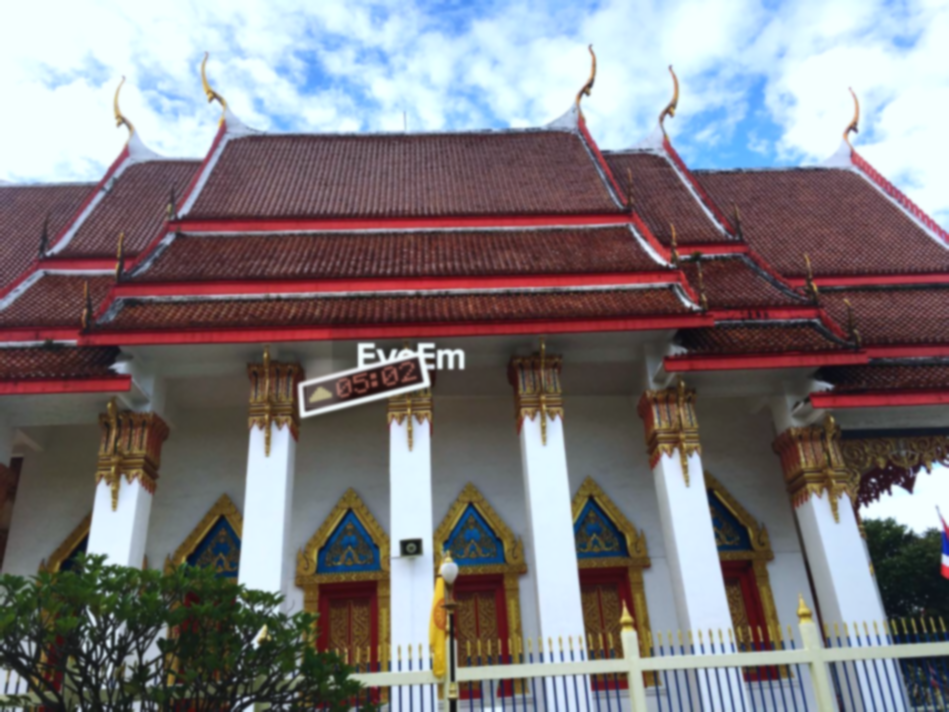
5.02
